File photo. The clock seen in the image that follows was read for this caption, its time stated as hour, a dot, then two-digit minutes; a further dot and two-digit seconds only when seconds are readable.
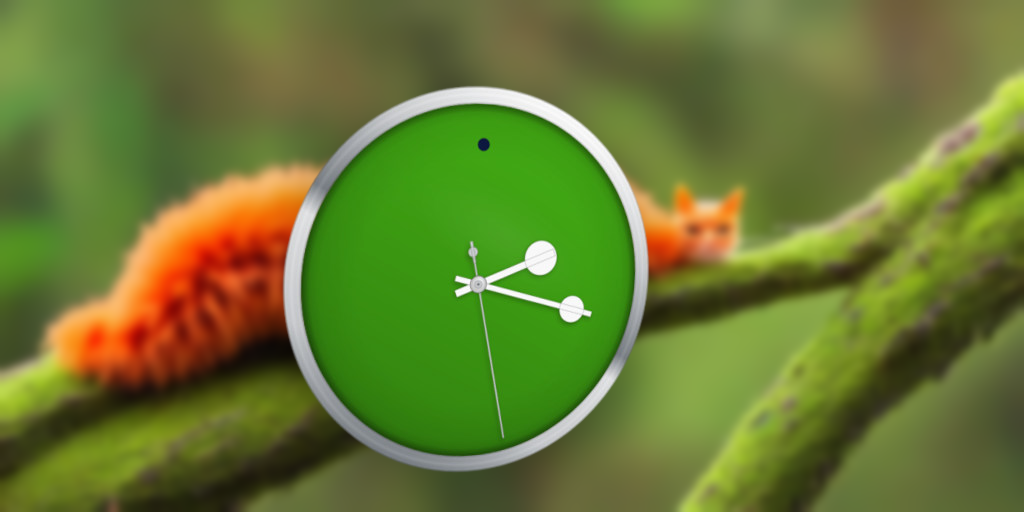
2.17.28
